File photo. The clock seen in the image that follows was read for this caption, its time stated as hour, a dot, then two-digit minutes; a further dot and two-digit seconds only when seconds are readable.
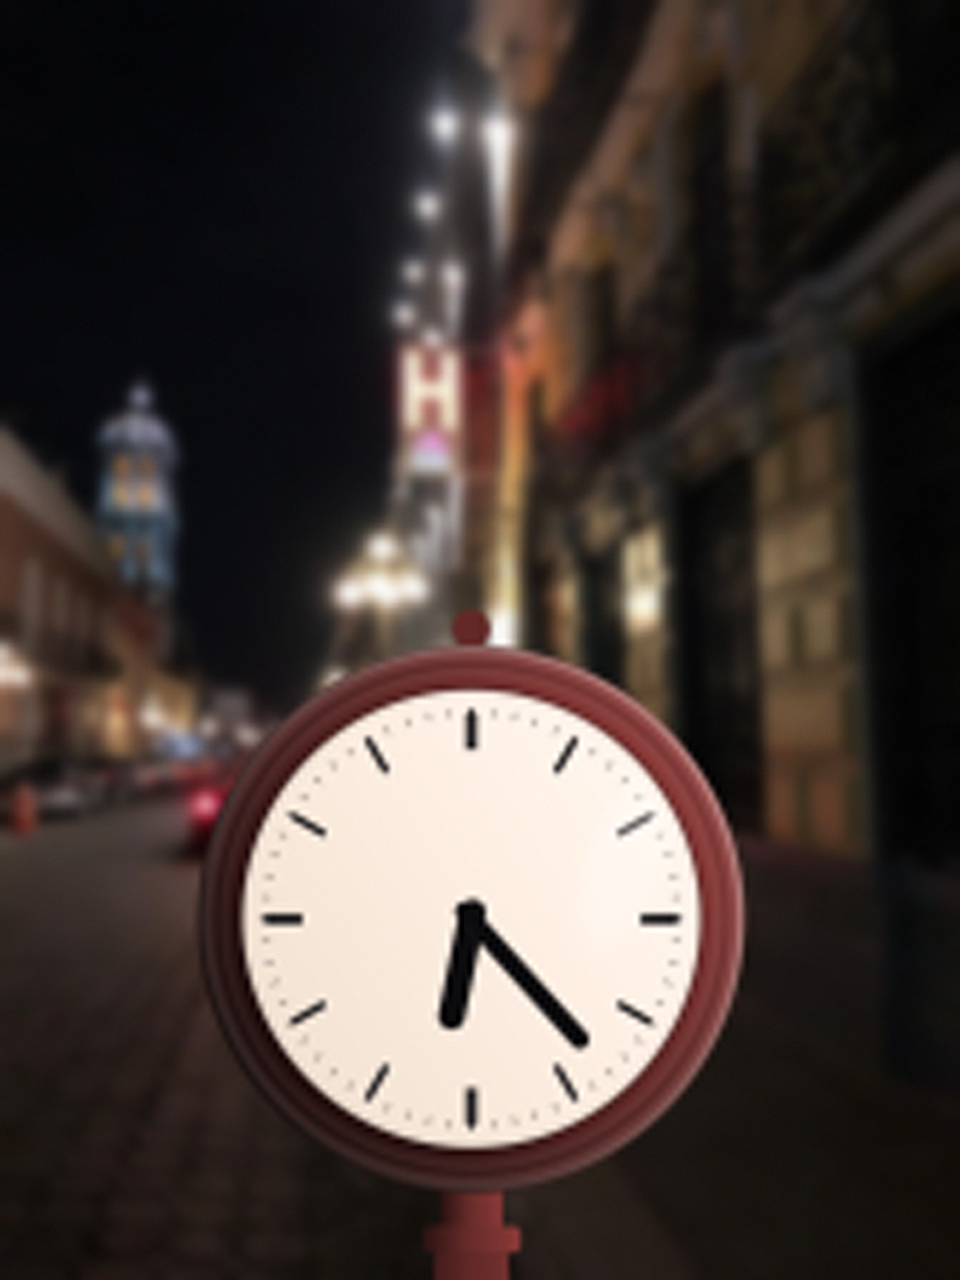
6.23
